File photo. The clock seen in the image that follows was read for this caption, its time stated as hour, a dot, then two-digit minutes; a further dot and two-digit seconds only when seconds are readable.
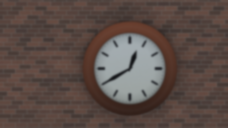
12.40
